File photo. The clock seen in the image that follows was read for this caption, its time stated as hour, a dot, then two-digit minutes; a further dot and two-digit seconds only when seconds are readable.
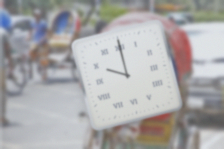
10.00
